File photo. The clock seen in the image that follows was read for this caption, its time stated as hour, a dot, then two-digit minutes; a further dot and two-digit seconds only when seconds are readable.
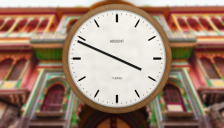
3.49
